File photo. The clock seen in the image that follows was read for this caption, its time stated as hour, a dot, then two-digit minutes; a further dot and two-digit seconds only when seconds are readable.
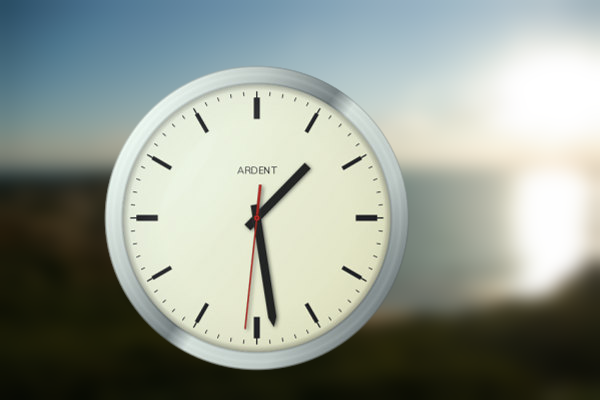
1.28.31
